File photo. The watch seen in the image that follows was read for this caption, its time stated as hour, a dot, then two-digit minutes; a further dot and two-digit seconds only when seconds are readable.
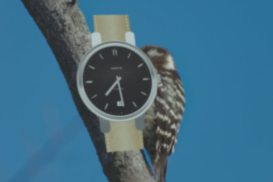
7.29
